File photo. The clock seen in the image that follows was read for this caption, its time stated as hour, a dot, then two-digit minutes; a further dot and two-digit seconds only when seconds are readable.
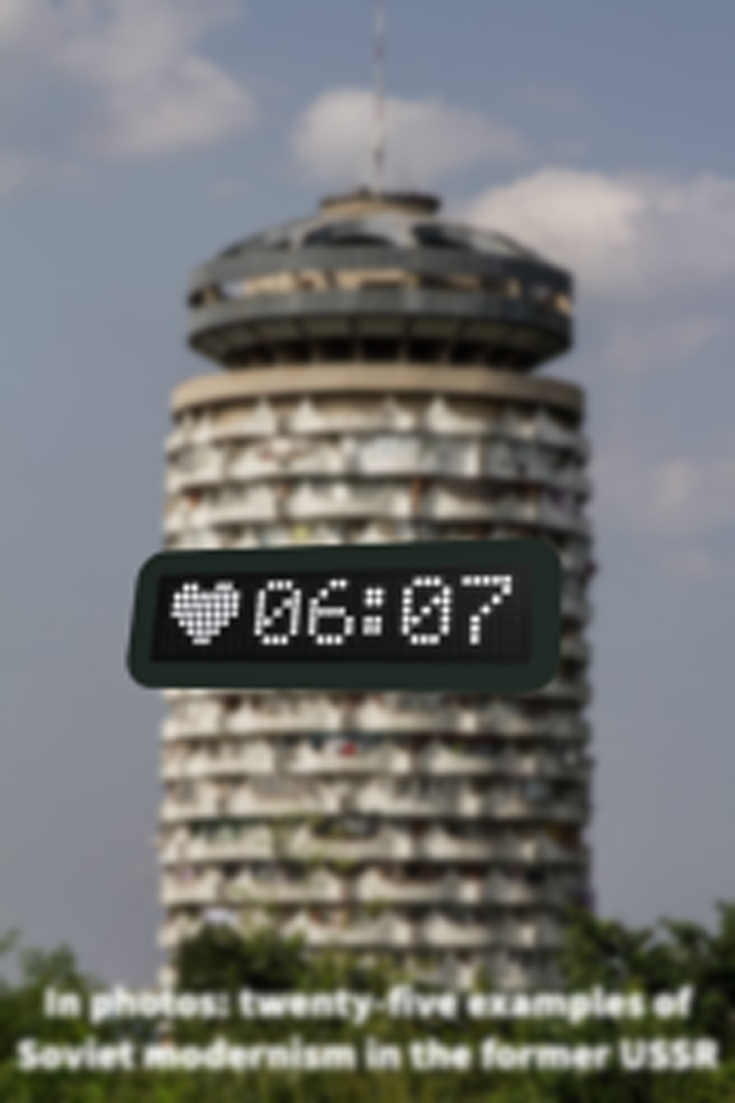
6.07
